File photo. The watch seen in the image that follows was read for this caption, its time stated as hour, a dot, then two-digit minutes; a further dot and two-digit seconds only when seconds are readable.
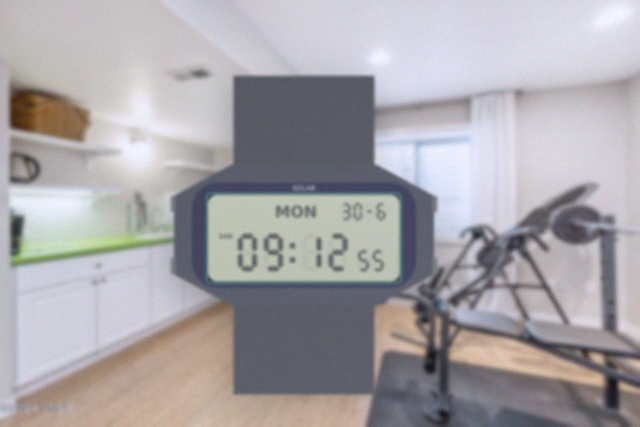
9.12.55
